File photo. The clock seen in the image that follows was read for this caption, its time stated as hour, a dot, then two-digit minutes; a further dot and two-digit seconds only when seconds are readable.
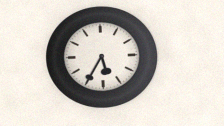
5.35
